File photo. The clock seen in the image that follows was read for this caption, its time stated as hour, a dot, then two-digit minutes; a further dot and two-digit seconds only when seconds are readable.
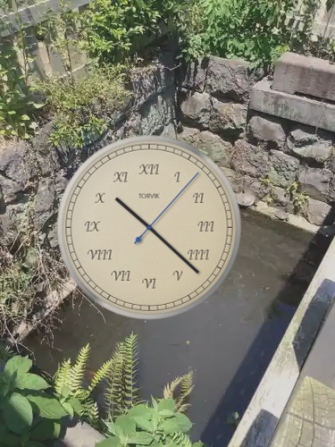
10.22.07
